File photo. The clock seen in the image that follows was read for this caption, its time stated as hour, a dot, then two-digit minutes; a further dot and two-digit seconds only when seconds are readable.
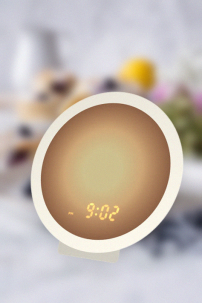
9.02
